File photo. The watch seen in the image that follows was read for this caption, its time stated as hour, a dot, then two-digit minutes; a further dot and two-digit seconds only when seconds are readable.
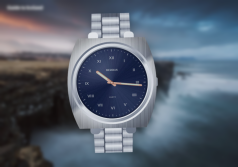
10.16
